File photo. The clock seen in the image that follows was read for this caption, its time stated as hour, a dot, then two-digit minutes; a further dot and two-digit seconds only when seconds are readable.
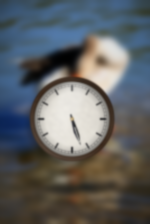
5.27
